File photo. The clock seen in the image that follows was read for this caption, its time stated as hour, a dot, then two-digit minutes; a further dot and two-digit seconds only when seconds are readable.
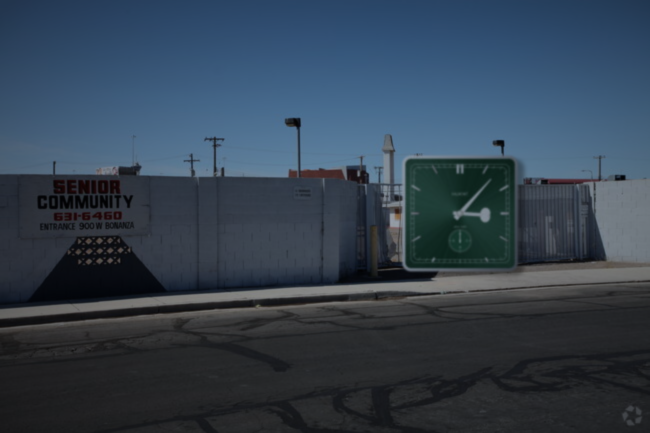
3.07
